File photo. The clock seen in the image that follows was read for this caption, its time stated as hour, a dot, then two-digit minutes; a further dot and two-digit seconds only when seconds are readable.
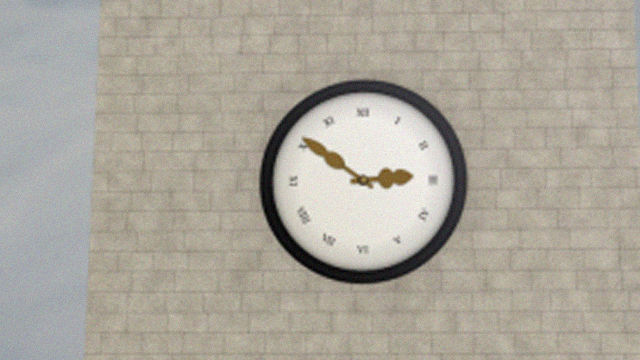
2.51
